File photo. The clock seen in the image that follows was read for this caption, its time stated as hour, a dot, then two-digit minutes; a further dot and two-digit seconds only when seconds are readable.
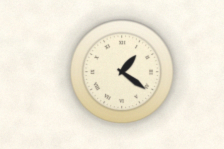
1.21
